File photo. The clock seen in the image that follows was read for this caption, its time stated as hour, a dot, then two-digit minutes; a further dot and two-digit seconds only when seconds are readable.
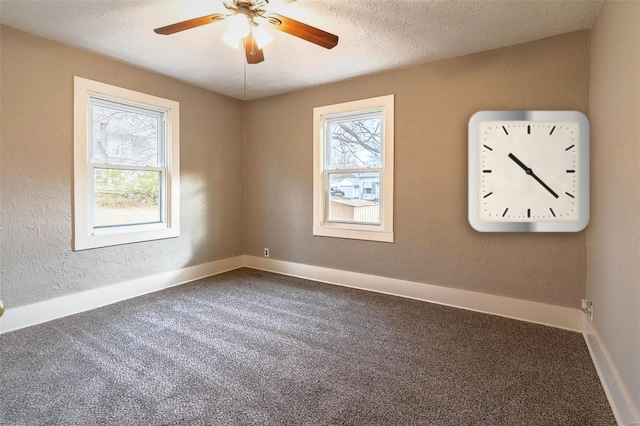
10.22
